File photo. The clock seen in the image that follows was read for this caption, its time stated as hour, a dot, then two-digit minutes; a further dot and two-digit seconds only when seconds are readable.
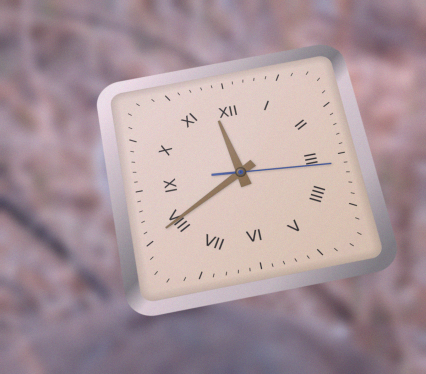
11.40.16
